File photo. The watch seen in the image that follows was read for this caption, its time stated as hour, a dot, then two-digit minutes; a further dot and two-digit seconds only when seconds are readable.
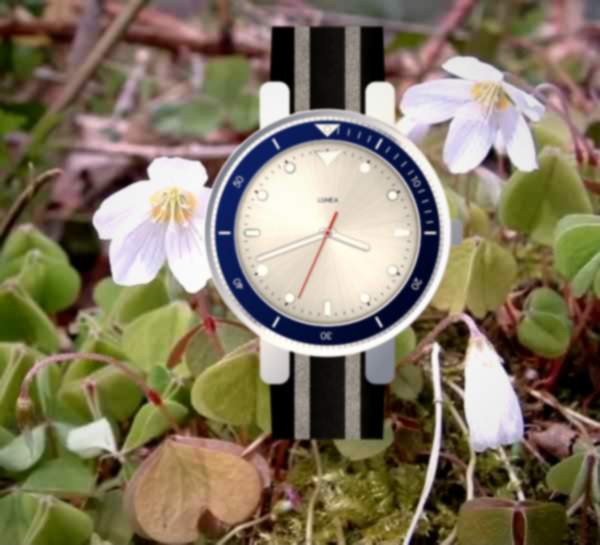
3.41.34
